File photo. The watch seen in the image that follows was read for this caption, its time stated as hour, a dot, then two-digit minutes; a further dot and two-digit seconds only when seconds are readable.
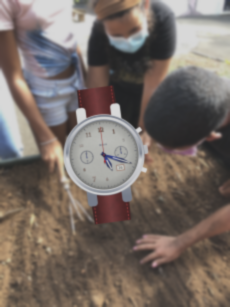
5.19
